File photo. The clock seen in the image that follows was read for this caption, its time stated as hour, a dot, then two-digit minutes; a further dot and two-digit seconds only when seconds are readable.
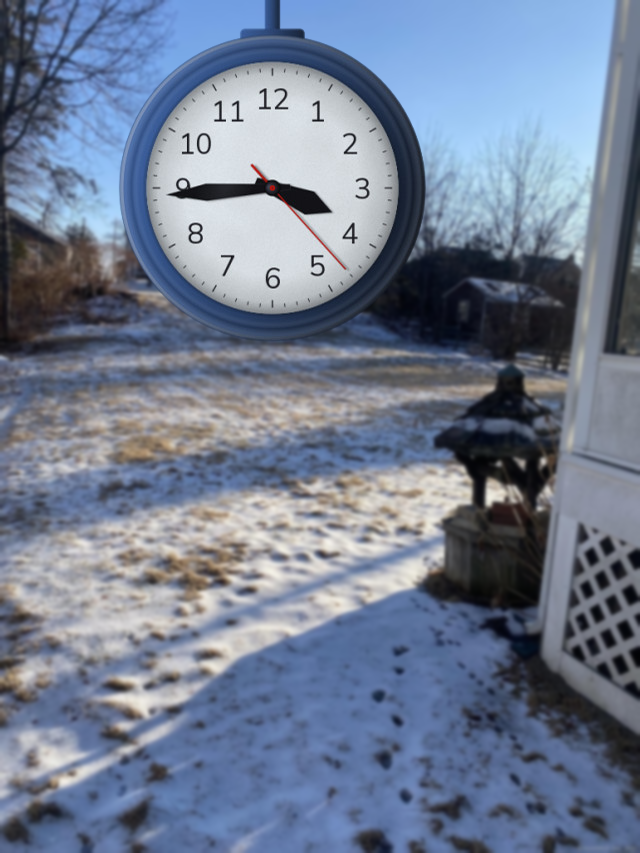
3.44.23
